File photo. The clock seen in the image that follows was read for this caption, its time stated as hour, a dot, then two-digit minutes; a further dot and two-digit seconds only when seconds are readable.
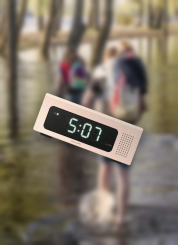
5.07
